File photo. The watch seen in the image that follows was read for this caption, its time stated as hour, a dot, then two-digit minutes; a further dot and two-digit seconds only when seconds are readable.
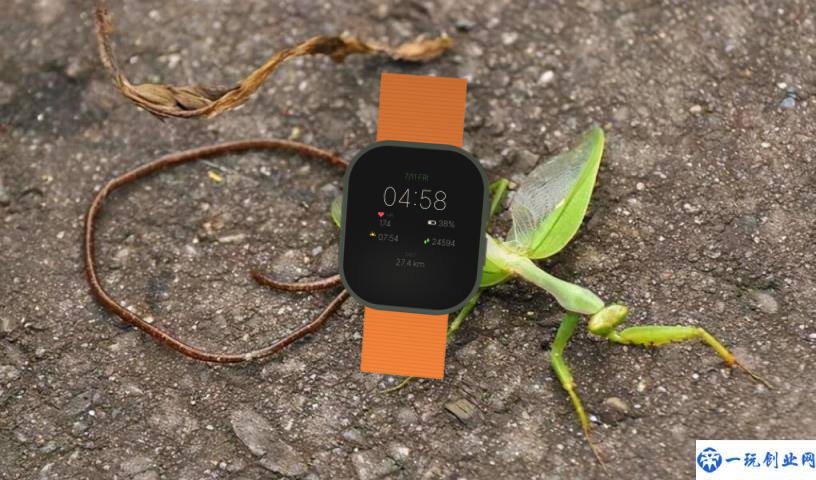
4.58
